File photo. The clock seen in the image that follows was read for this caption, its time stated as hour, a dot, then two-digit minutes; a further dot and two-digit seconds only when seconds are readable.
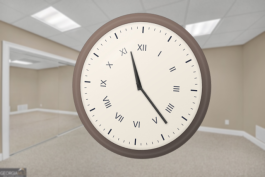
11.23
